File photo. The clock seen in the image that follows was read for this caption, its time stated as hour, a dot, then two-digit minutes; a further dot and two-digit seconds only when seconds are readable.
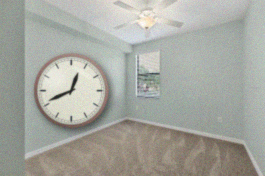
12.41
